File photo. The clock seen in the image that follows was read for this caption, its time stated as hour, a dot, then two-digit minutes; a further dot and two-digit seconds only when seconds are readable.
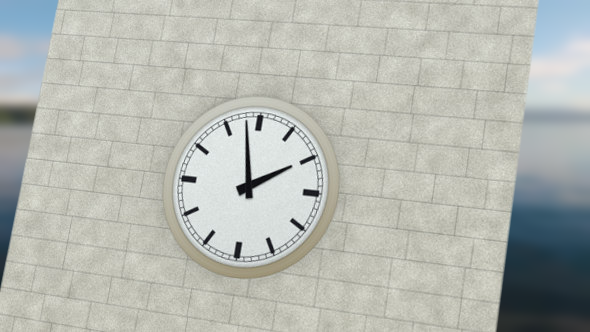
1.58
